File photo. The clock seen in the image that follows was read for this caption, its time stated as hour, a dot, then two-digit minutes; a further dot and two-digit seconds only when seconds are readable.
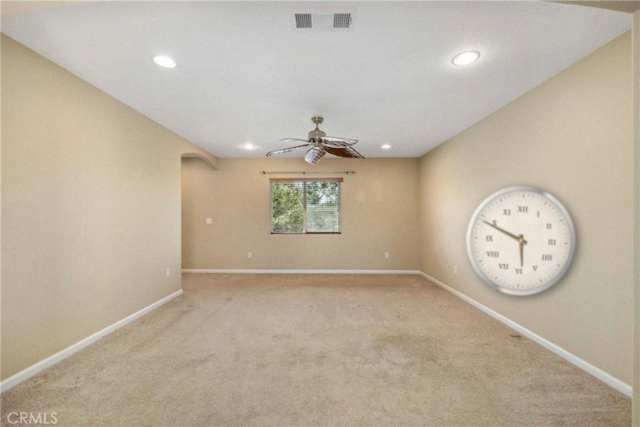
5.49
